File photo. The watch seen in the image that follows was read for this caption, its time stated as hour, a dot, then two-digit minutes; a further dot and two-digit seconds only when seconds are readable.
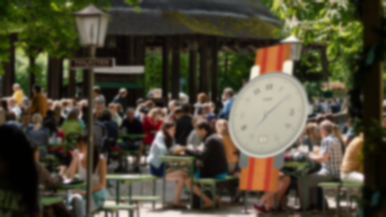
7.09
